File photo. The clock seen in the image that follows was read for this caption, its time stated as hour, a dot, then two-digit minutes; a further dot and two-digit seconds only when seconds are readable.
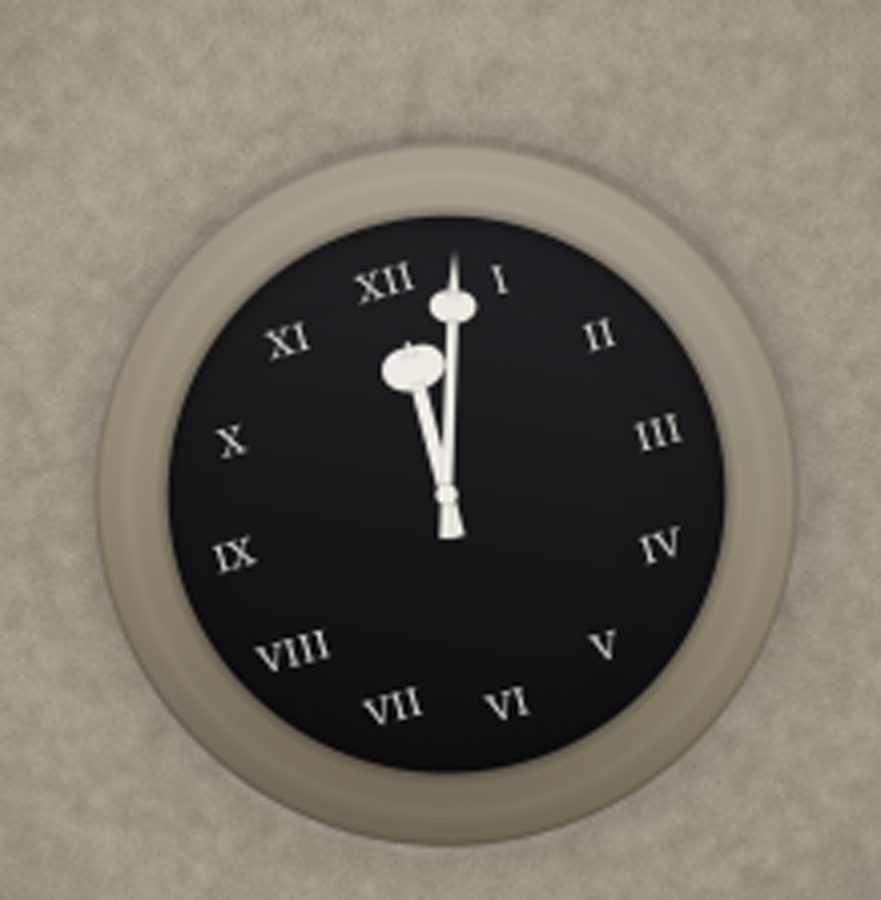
12.03
